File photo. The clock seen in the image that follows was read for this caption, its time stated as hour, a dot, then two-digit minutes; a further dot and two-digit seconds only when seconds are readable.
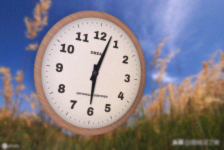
6.03
